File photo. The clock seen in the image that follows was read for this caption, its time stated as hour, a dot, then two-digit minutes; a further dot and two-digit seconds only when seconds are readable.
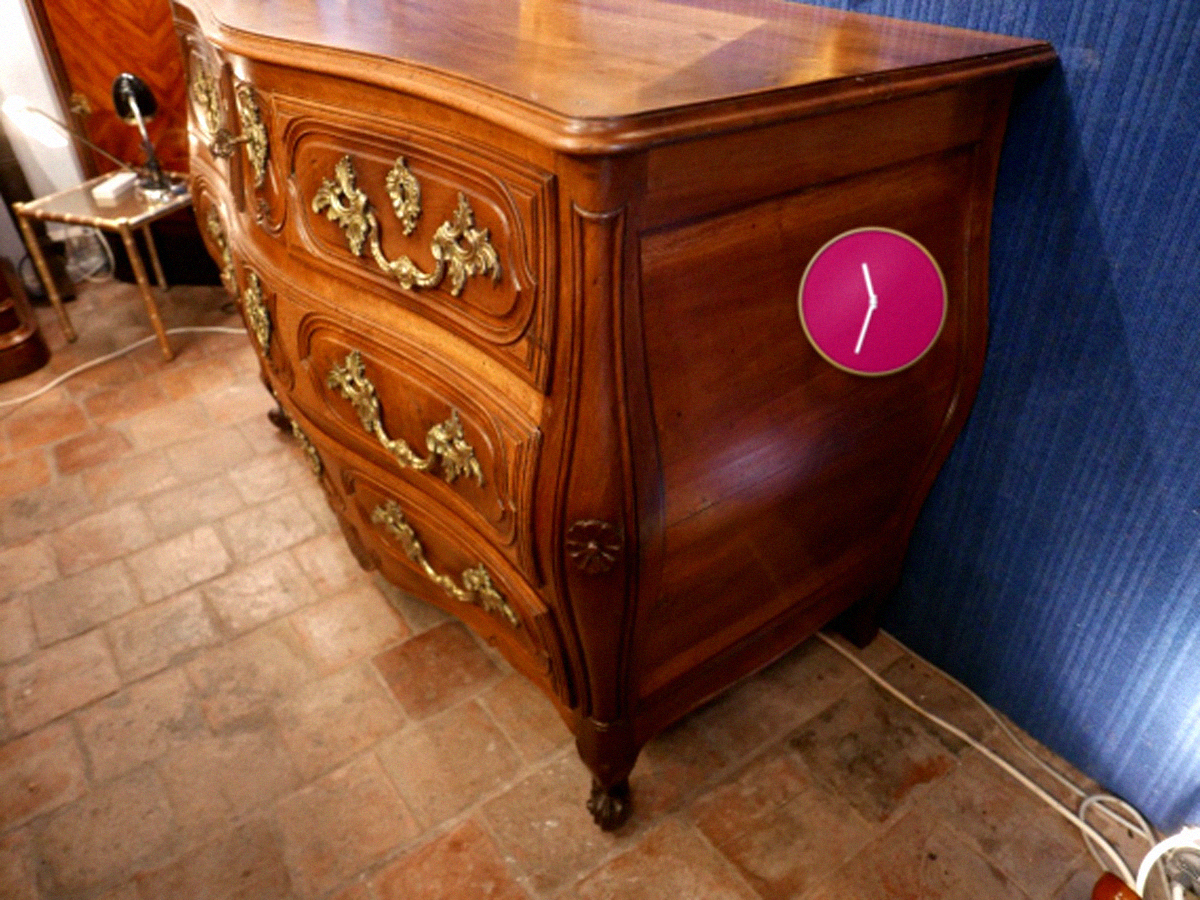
11.33
